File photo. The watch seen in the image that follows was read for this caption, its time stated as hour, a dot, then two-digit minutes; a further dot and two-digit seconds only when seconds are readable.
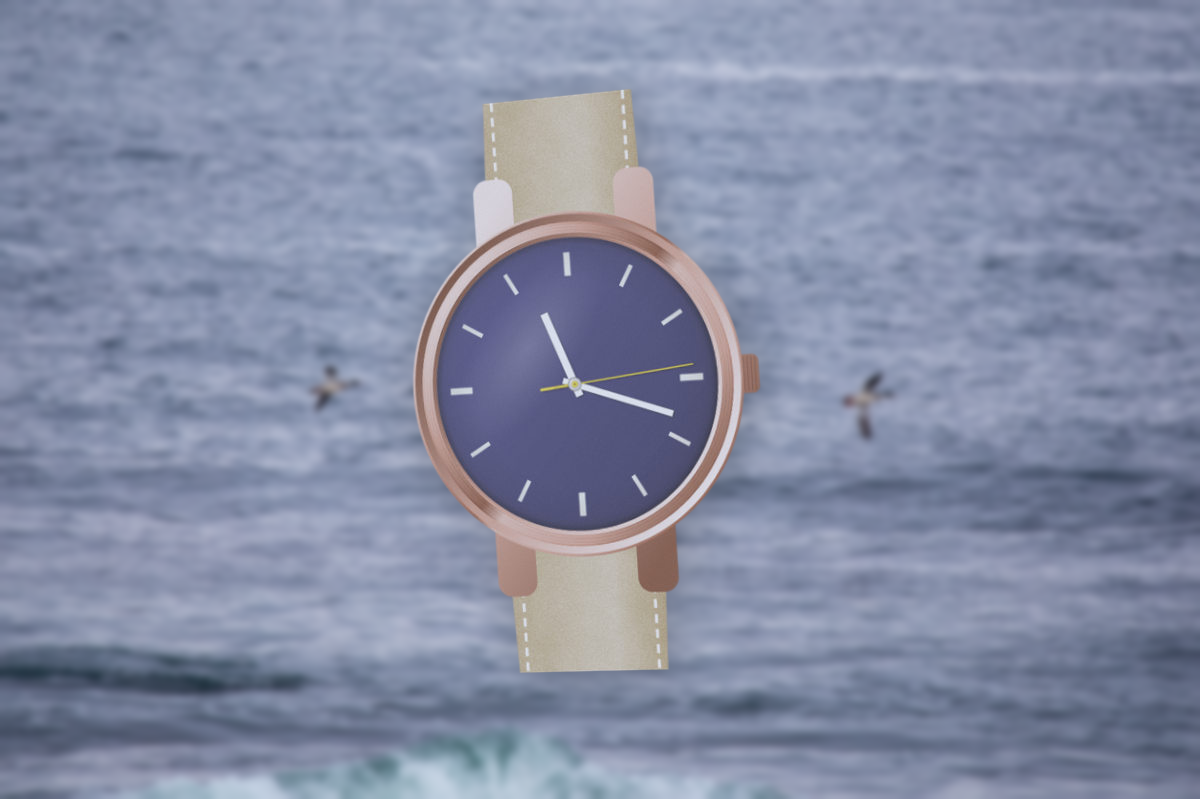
11.18.14
